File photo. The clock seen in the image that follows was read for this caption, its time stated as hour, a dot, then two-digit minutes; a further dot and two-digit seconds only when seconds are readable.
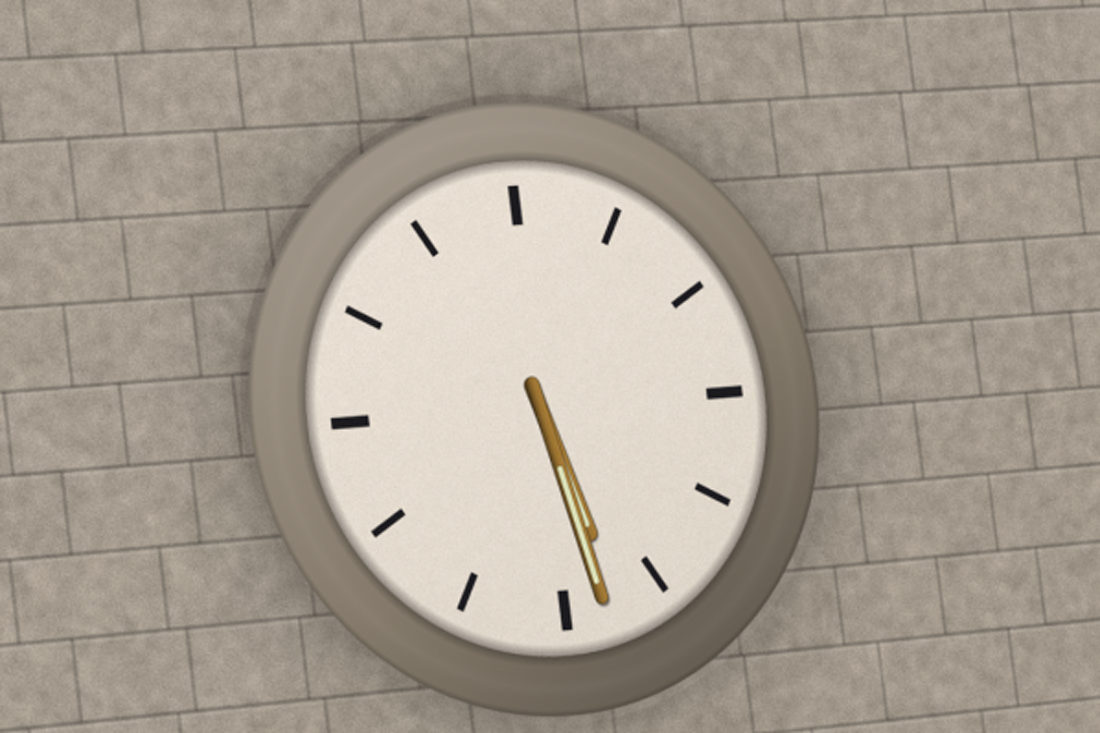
5.28
